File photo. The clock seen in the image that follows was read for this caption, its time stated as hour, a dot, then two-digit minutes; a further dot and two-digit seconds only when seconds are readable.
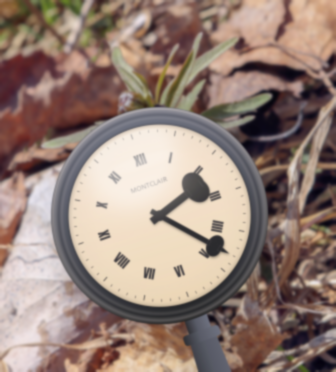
2.23
